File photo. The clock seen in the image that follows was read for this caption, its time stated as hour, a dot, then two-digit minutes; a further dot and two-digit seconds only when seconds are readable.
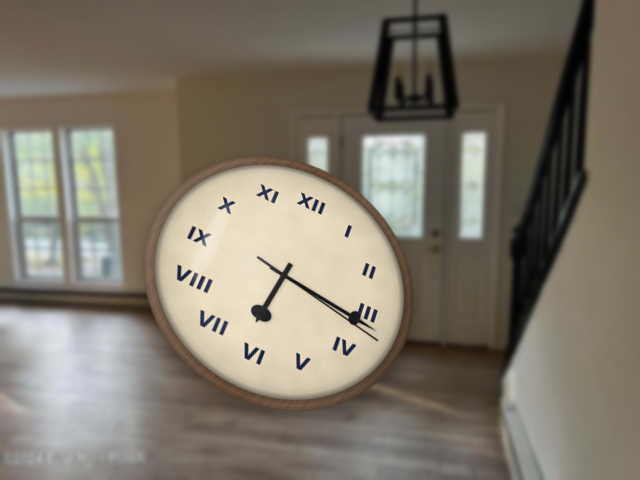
6.16.17
